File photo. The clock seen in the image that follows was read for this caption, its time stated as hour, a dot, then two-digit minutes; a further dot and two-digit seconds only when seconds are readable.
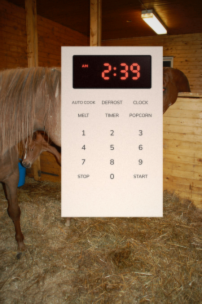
2.39
